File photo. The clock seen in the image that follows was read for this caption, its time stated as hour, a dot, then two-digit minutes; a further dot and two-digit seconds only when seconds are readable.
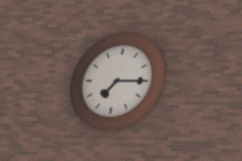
7.15
